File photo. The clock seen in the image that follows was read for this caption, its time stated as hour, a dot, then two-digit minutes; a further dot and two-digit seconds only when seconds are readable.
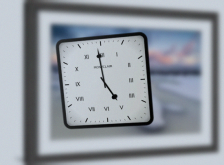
4.59
